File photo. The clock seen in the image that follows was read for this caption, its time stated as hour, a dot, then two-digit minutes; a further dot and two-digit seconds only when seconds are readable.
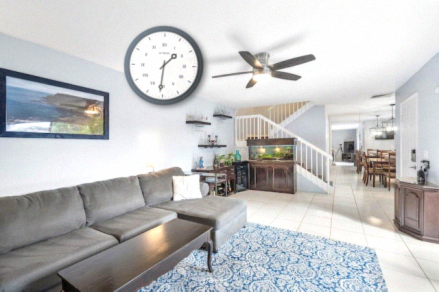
1.31
